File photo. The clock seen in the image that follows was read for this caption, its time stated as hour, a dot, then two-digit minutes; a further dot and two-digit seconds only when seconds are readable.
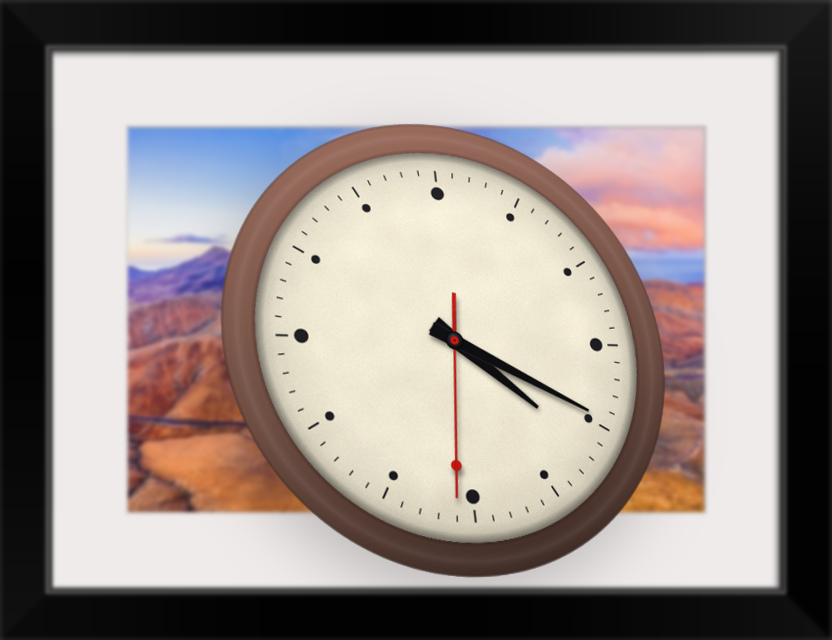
4.19.31
